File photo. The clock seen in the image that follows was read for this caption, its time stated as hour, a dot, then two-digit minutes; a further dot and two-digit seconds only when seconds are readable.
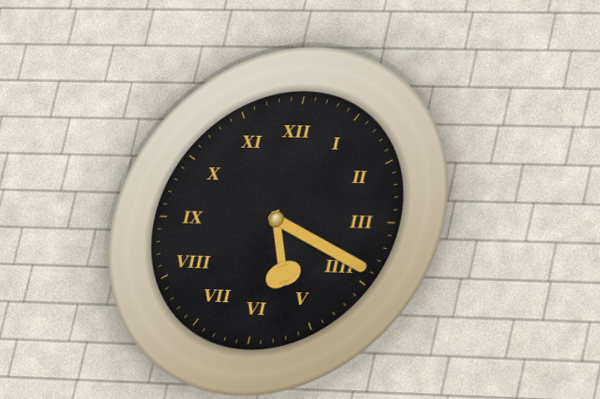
5.19
